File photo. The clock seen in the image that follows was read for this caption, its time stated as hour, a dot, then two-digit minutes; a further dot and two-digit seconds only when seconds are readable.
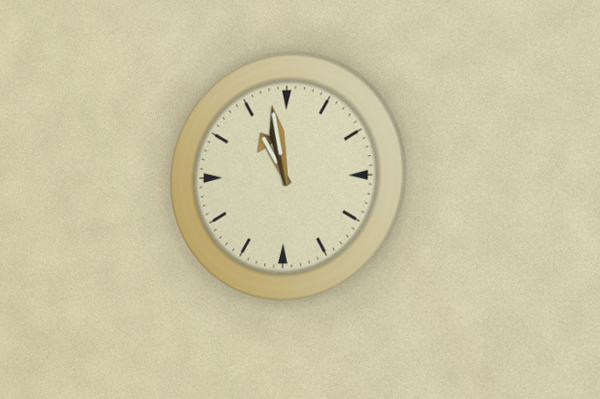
10.58
